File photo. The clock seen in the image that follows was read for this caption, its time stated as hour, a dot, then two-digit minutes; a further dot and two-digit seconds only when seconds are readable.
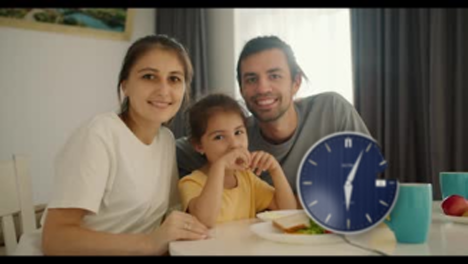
6.04
